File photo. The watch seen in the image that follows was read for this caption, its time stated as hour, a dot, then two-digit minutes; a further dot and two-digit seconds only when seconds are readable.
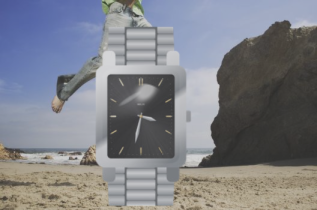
3.32
